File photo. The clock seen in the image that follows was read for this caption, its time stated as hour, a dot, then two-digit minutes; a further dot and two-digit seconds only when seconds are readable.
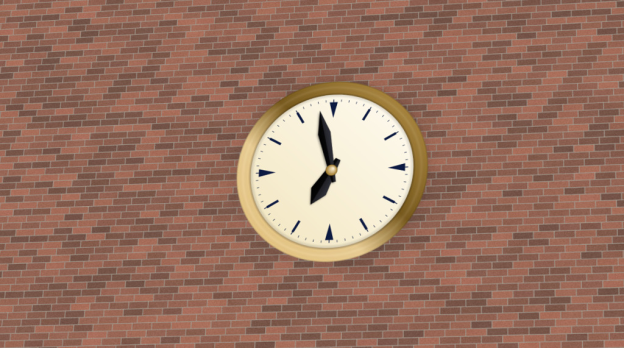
6.58
